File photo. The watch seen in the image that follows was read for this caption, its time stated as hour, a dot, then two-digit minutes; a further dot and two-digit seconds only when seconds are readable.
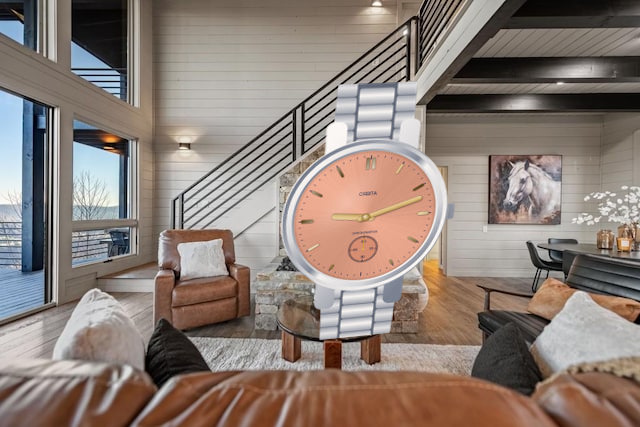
9.12
